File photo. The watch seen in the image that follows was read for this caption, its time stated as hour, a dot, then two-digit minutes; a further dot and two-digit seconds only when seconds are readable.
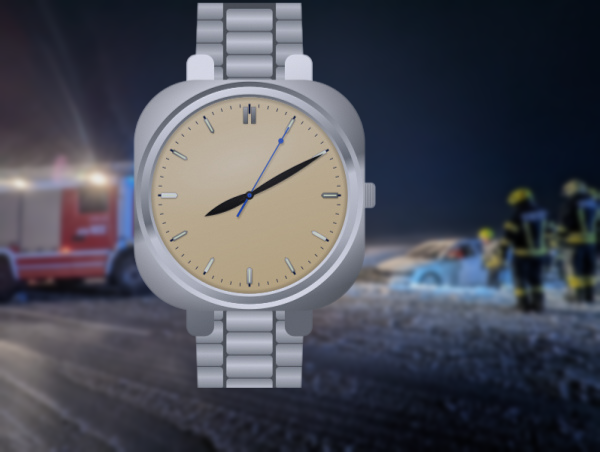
8.10.05
